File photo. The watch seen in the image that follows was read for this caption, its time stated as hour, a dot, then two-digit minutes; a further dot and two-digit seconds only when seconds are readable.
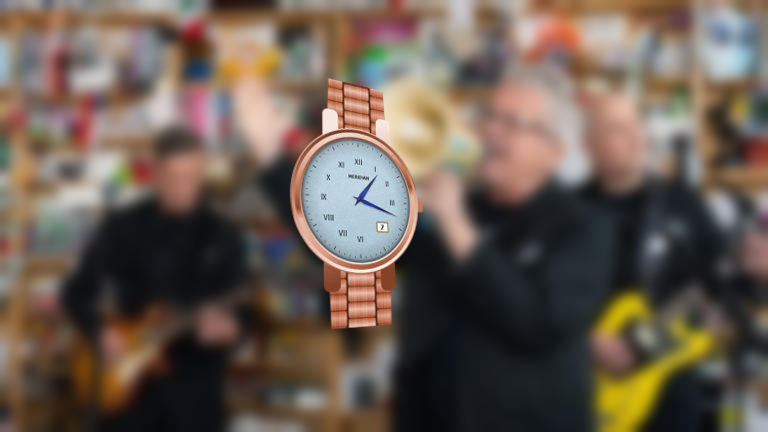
1.18
